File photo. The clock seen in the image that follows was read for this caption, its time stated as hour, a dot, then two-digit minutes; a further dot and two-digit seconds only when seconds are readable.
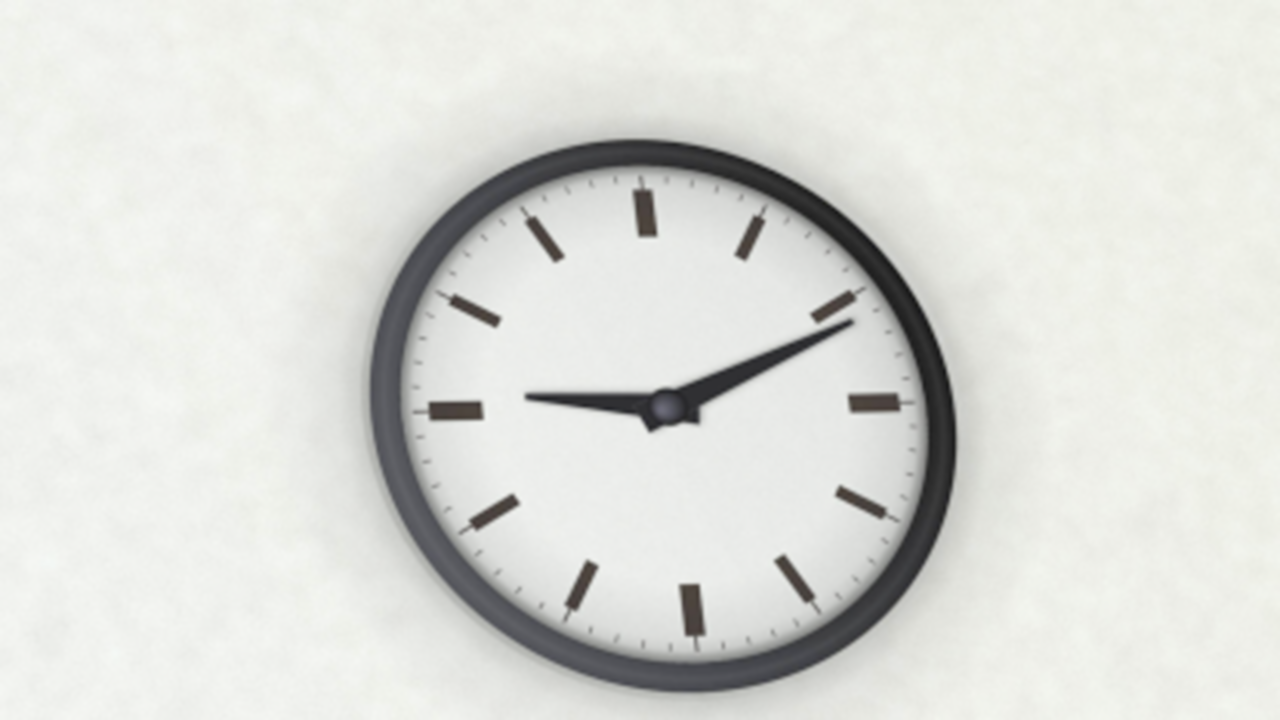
9.11
